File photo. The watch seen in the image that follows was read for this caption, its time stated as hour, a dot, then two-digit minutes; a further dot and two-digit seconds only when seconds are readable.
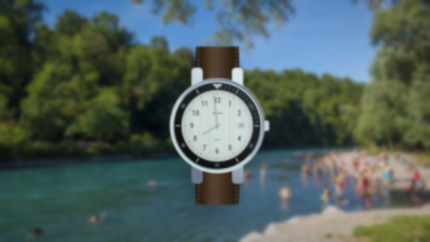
7.59
